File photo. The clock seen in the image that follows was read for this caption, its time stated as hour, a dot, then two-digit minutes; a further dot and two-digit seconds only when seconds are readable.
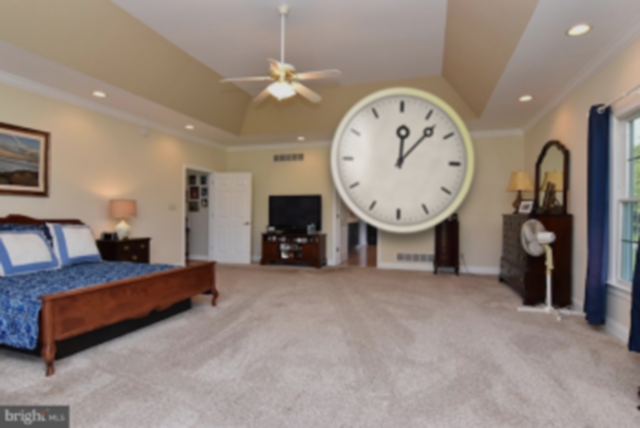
12.07
